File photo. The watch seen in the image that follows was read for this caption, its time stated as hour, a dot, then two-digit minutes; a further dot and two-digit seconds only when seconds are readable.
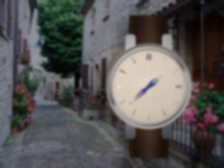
1.38
